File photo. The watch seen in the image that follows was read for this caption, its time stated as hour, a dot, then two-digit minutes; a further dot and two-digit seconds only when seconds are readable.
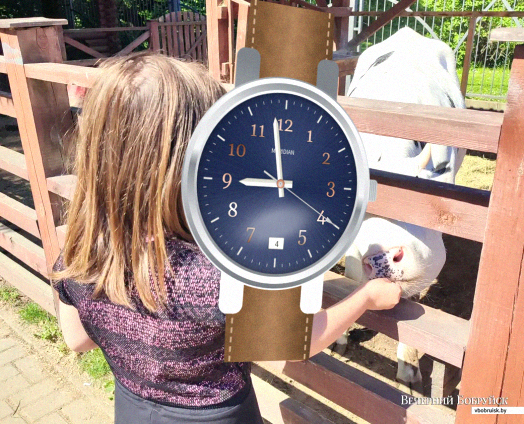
8.58.20
